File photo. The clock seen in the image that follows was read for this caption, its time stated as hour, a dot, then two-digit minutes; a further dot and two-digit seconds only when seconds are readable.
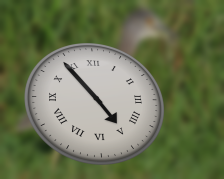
4.54
